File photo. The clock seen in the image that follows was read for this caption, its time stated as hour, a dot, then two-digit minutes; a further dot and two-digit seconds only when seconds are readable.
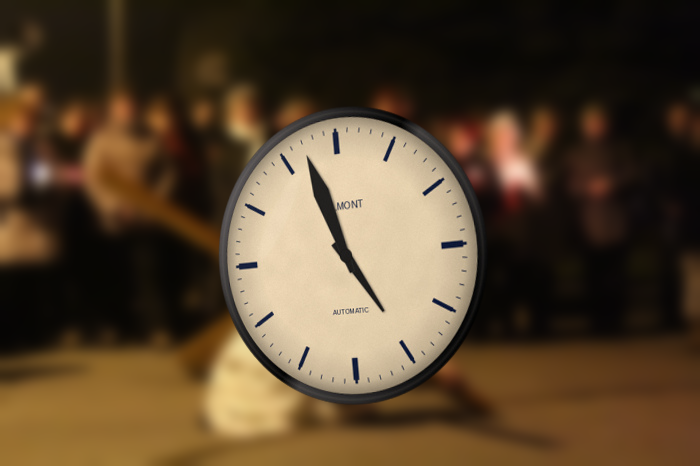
4.57
